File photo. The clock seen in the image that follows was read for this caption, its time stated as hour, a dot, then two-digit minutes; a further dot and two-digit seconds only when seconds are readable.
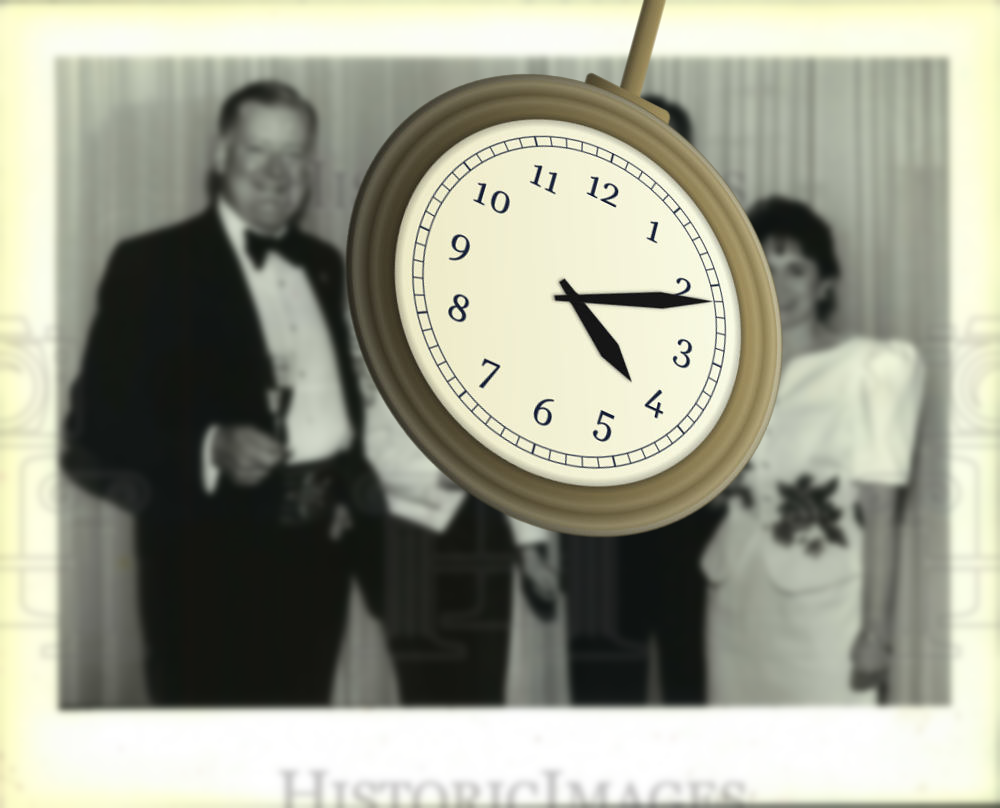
4.11
